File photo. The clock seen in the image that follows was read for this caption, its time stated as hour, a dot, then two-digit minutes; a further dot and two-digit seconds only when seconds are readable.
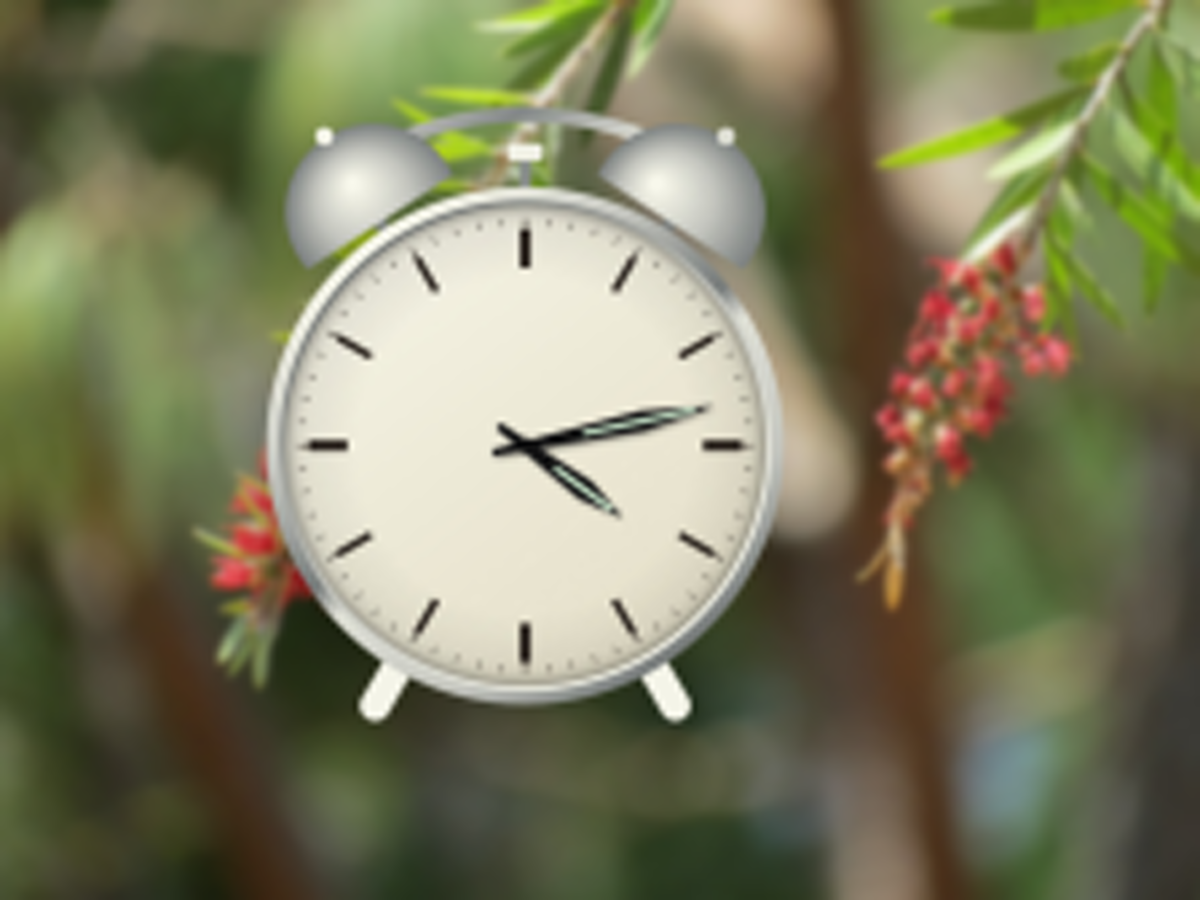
4.13
